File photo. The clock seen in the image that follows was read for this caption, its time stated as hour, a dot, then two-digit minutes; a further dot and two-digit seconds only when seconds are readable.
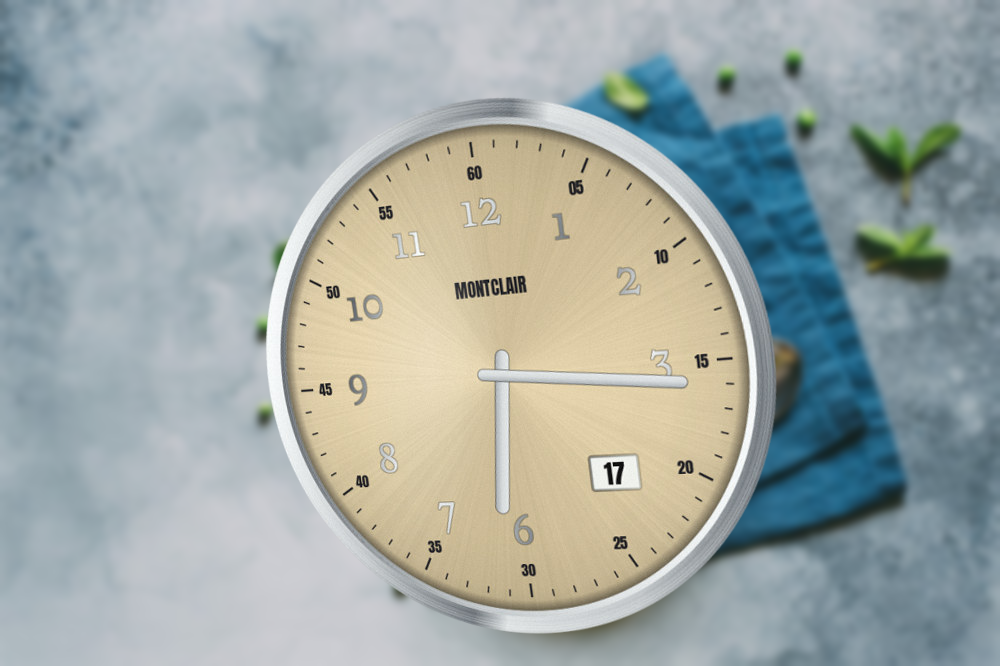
6.16
